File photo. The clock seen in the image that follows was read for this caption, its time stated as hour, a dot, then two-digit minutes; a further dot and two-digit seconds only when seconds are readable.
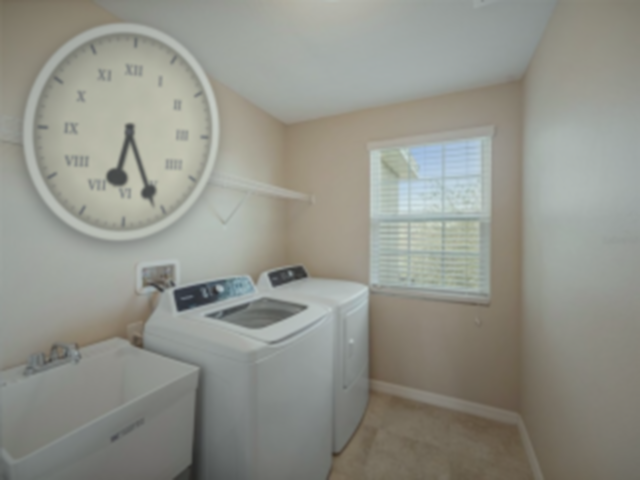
6.26
